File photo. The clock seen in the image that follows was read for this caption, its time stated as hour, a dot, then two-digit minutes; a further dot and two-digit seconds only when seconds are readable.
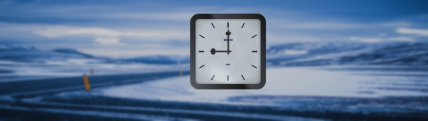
9.00
